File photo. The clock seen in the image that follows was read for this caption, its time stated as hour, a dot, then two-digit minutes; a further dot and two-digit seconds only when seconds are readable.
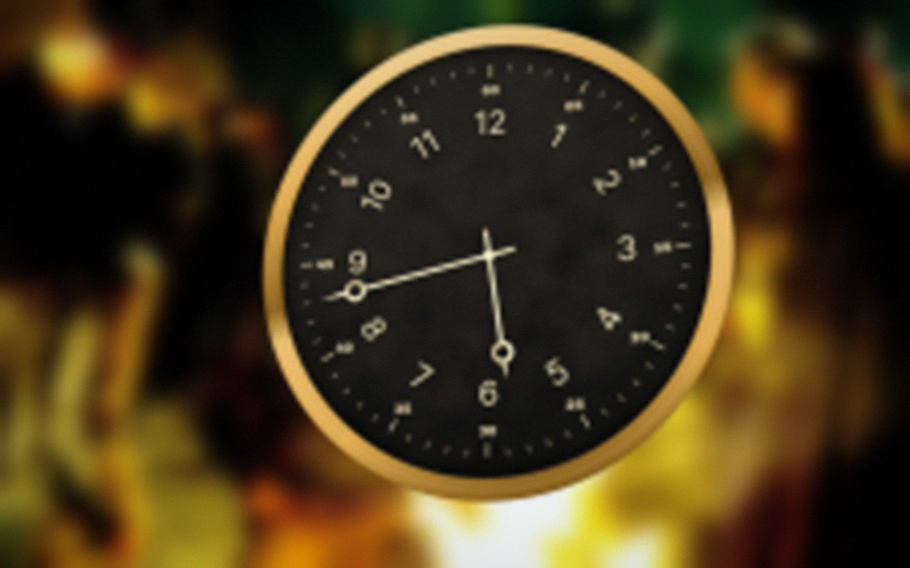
5.43
